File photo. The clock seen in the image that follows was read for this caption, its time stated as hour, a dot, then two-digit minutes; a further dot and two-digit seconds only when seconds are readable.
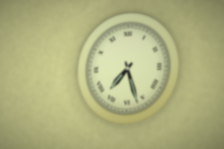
7.27
